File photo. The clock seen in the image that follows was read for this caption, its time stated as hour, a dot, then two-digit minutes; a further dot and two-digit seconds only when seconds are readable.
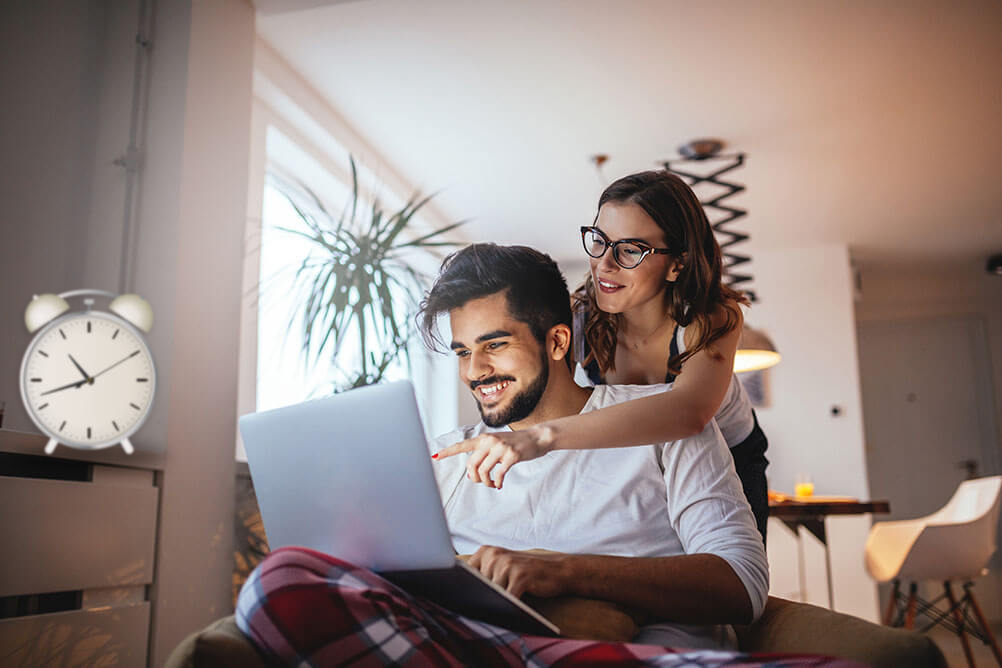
10.42.10
